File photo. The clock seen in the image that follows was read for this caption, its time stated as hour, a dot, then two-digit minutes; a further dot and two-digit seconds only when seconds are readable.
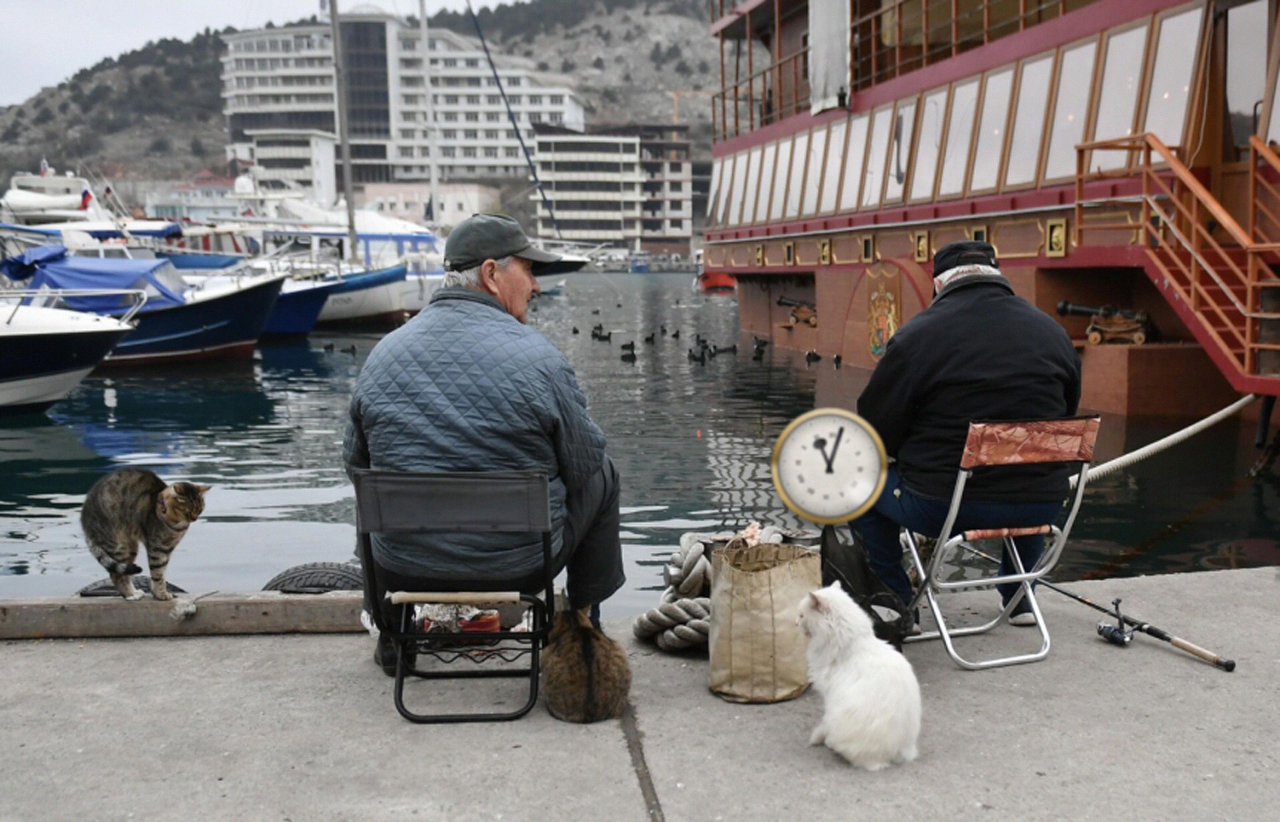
11.02
